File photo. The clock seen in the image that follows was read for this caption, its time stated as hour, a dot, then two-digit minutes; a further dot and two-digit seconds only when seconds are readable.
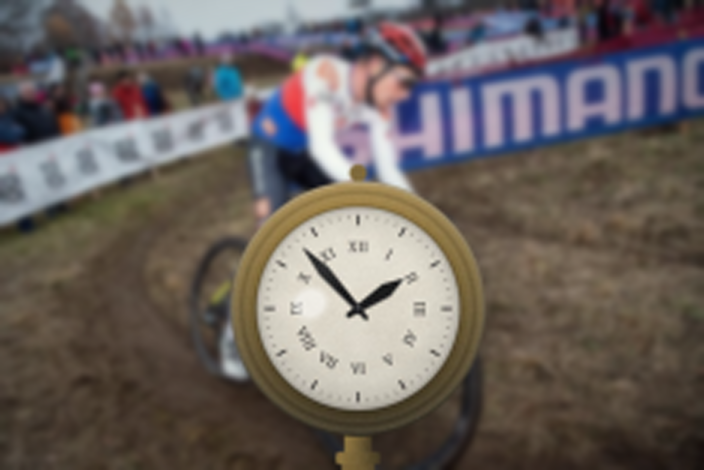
1.53
